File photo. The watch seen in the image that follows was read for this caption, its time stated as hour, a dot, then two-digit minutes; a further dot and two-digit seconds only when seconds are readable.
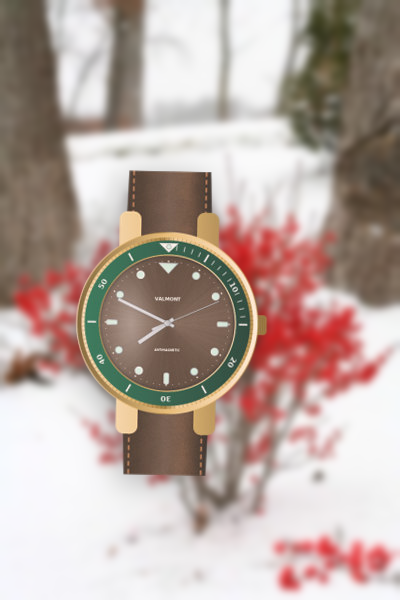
7.49.11
